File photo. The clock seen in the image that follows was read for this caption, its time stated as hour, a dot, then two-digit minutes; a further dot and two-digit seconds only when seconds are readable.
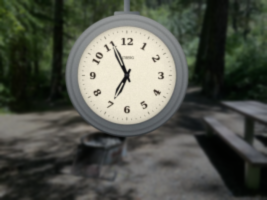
6.56
